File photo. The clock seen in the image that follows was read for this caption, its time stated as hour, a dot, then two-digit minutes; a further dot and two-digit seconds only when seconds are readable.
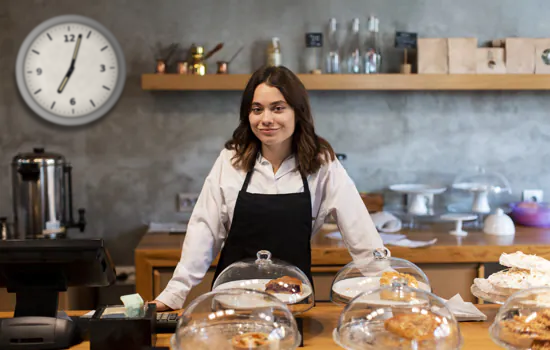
7.03
